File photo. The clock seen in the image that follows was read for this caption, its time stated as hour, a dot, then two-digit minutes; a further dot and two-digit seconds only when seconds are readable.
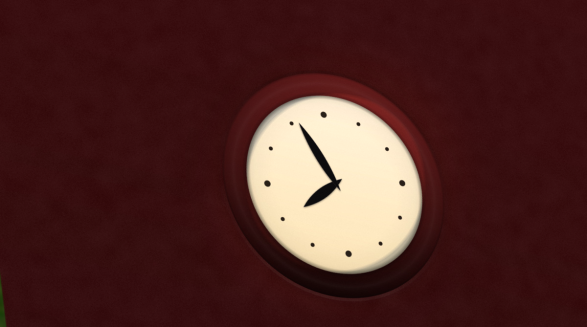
7.56
